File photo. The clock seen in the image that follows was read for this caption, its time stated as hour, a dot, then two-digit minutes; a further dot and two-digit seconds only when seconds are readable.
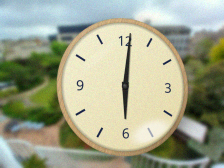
6.01
